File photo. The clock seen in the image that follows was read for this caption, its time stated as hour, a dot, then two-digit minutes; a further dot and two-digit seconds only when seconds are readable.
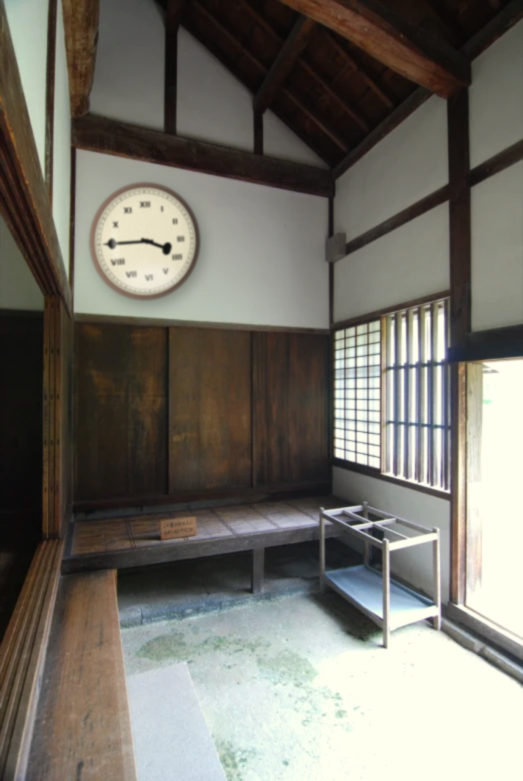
3.45
